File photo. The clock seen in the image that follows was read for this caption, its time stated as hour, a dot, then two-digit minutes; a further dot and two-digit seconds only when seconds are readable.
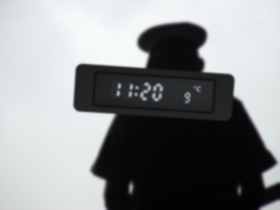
11.20
